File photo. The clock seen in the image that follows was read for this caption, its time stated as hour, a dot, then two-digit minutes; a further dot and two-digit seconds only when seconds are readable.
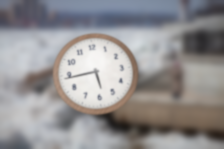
5.44
